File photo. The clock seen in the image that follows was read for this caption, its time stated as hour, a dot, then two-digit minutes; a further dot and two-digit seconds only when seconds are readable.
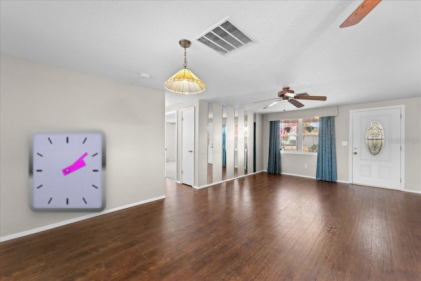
2.08
